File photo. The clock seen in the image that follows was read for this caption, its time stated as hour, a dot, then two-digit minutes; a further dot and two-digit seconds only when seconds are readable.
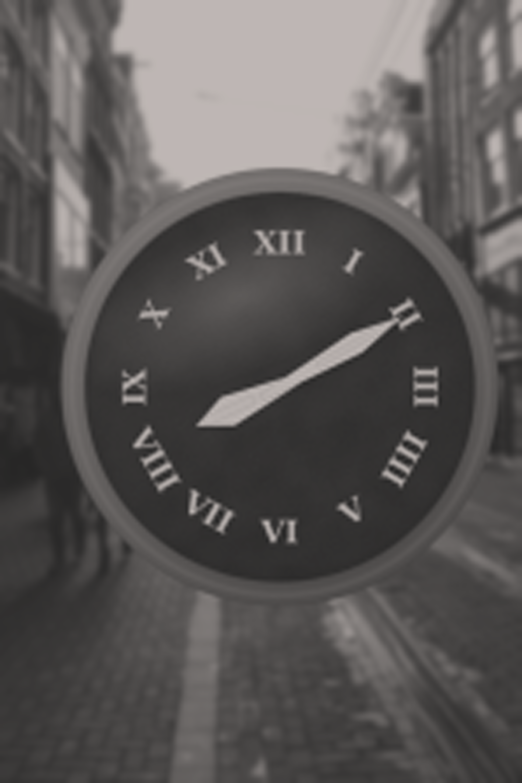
8.10
